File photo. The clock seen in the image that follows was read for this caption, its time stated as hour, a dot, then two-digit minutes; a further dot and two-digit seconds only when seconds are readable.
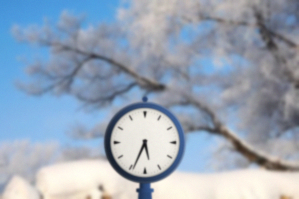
5.34
